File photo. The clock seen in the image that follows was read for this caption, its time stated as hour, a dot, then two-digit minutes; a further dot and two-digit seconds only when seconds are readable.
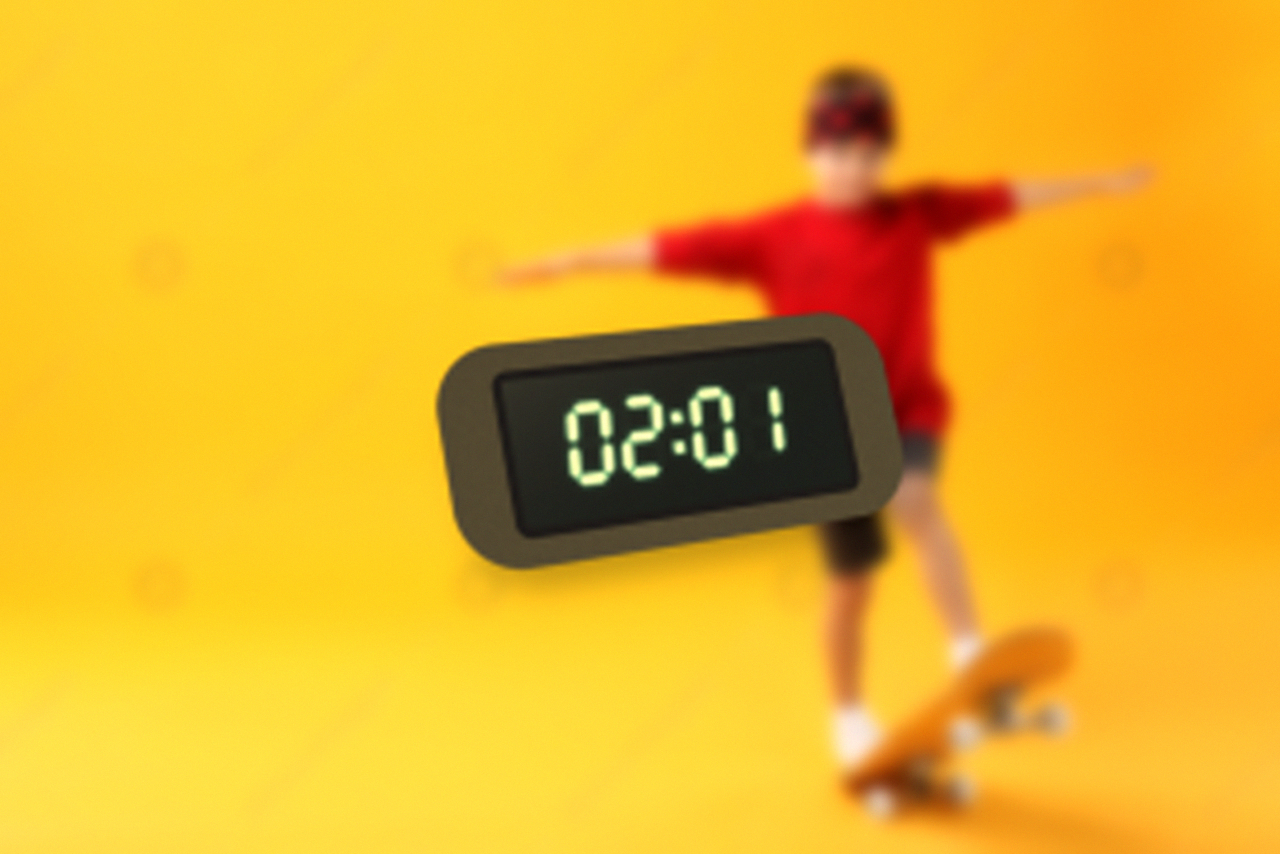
2.01
